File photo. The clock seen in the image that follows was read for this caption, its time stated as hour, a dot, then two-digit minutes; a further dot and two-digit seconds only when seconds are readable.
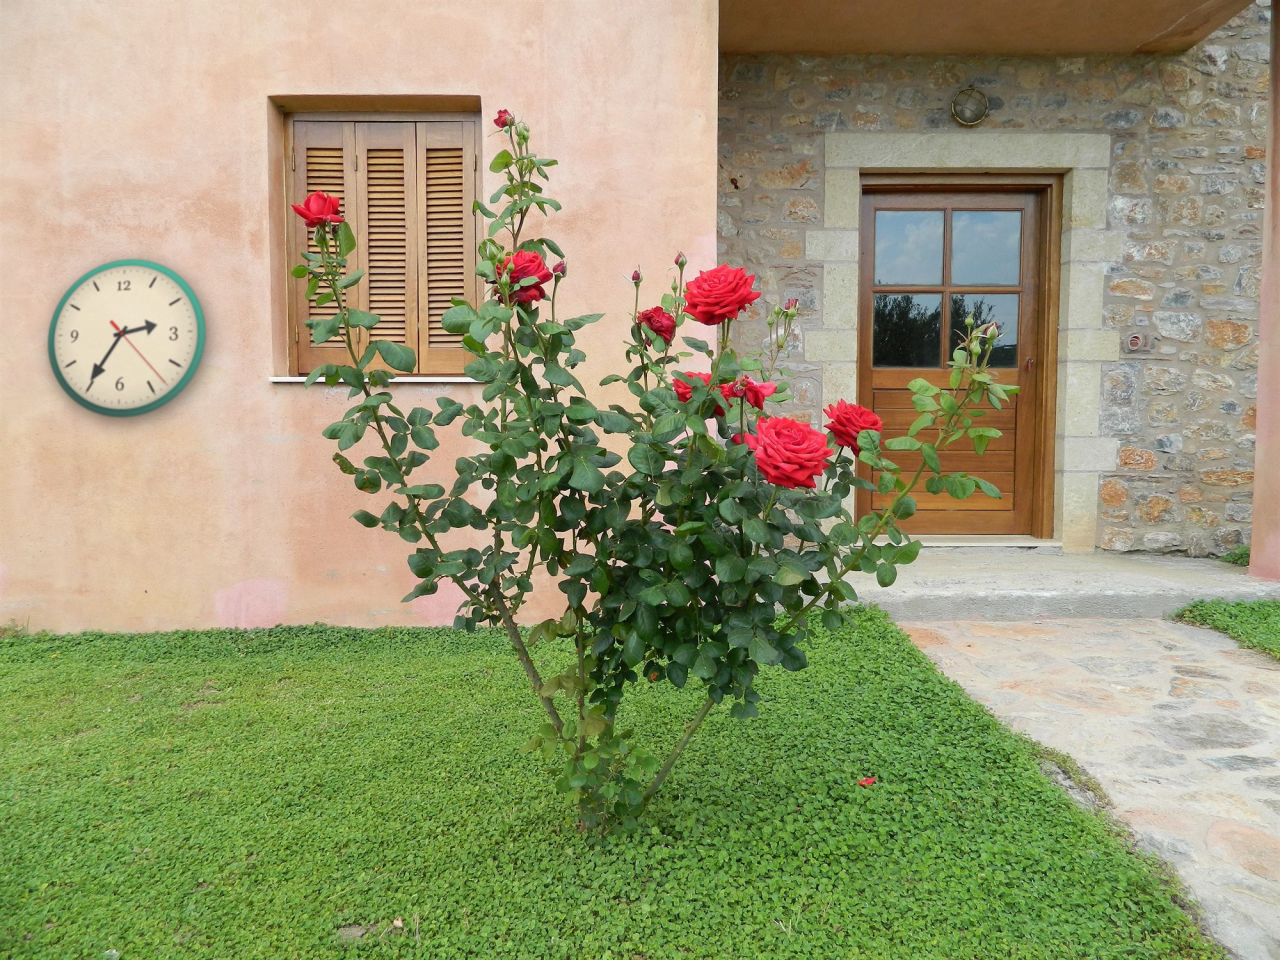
2.35.23
